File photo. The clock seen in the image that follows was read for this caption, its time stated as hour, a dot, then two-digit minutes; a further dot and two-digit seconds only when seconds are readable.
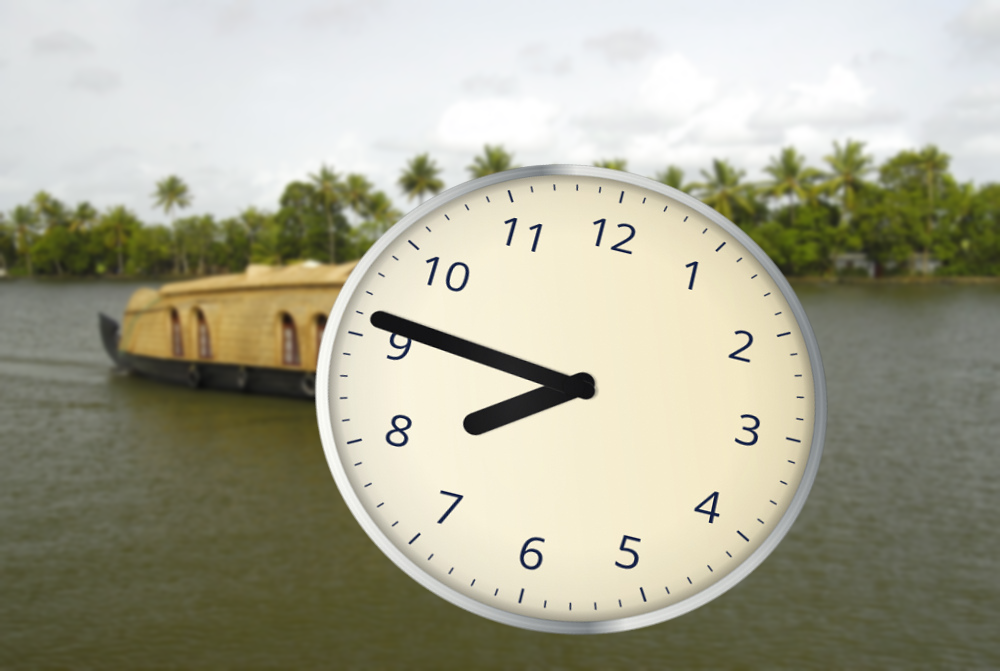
7.46
